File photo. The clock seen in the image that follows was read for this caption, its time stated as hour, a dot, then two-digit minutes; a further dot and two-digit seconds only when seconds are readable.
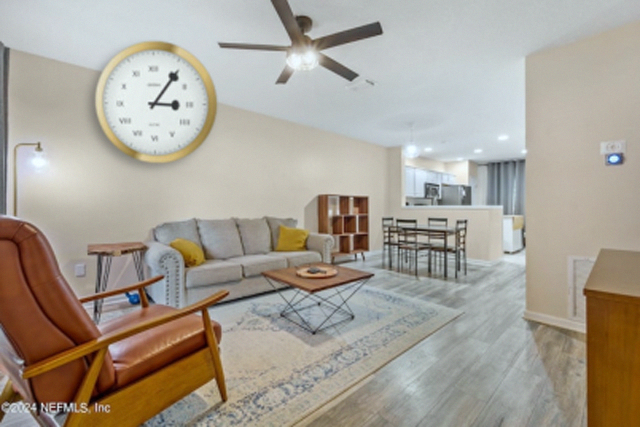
3.06
